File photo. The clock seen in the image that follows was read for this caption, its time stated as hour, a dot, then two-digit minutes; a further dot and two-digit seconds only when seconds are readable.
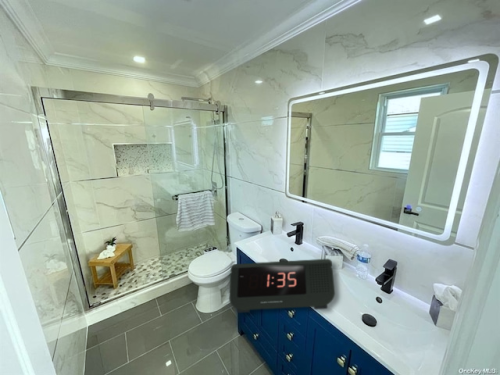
1.35
